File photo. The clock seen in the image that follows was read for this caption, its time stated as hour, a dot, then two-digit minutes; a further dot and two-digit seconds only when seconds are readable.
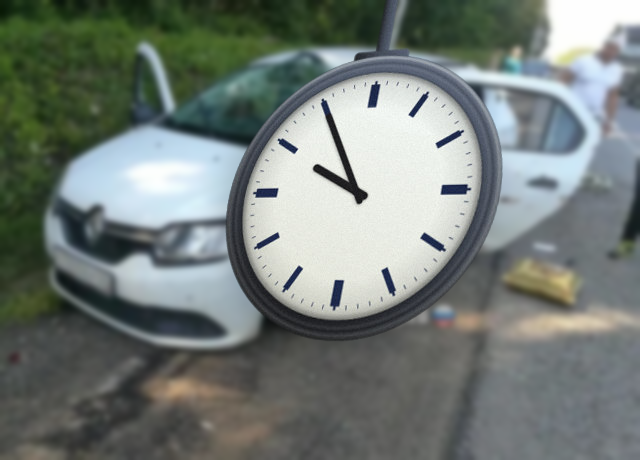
9.55
